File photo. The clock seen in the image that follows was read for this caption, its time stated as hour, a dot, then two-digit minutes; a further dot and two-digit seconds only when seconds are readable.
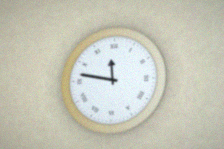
11.47
